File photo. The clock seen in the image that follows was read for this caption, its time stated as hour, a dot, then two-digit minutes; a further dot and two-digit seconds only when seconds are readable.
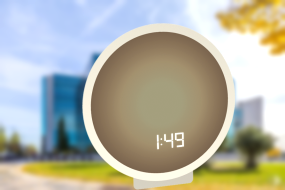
1.49
